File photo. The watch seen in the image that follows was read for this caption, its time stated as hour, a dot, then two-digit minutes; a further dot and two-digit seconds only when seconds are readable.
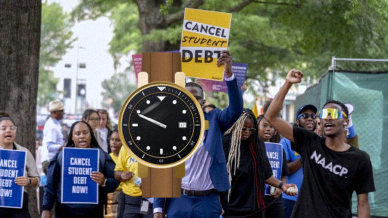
9.49
